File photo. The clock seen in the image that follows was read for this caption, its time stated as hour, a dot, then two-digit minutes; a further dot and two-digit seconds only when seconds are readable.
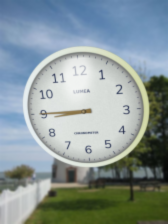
8.45
